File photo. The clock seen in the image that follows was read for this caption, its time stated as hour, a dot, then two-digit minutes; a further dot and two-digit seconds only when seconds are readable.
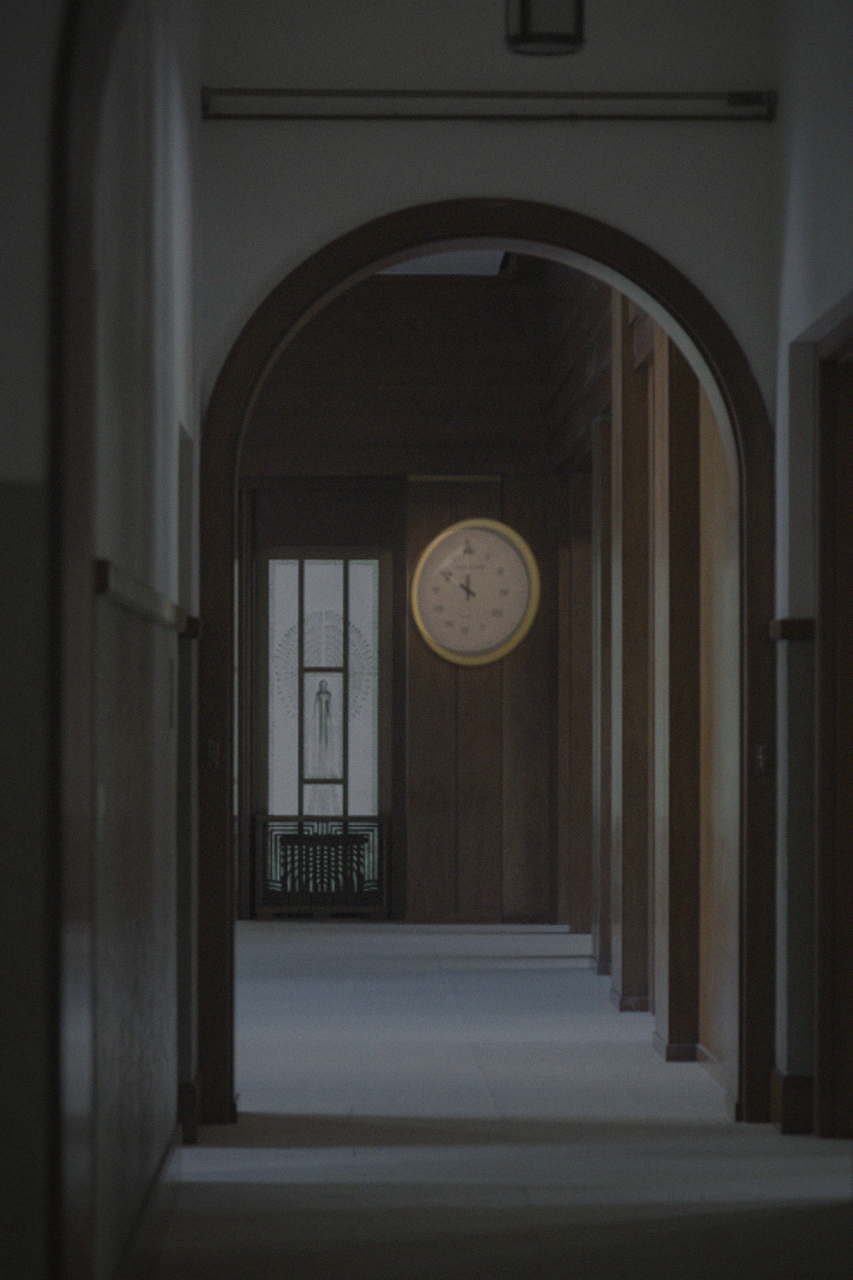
9.59
